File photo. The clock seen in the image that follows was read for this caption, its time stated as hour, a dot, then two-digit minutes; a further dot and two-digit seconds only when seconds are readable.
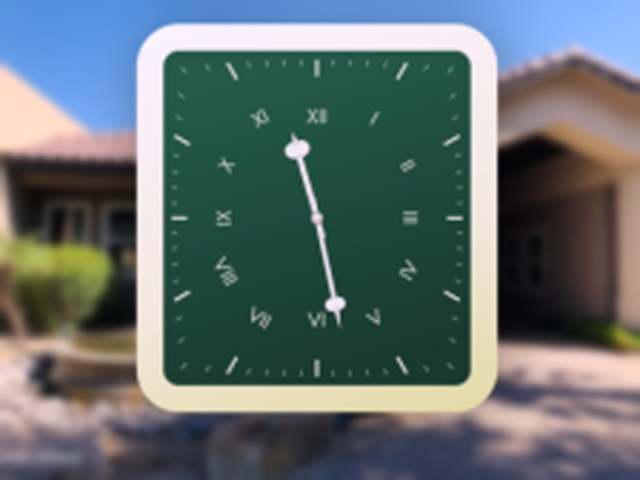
11.28
